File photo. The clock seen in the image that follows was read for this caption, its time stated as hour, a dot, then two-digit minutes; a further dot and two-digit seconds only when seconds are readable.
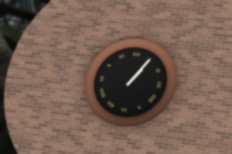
1.05
